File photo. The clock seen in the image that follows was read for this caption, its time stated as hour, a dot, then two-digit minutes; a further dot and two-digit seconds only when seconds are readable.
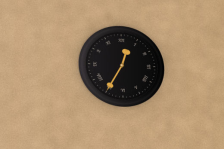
12.35
